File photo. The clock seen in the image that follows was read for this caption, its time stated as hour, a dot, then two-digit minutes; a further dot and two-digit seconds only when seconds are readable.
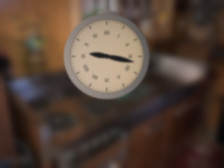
9.17
